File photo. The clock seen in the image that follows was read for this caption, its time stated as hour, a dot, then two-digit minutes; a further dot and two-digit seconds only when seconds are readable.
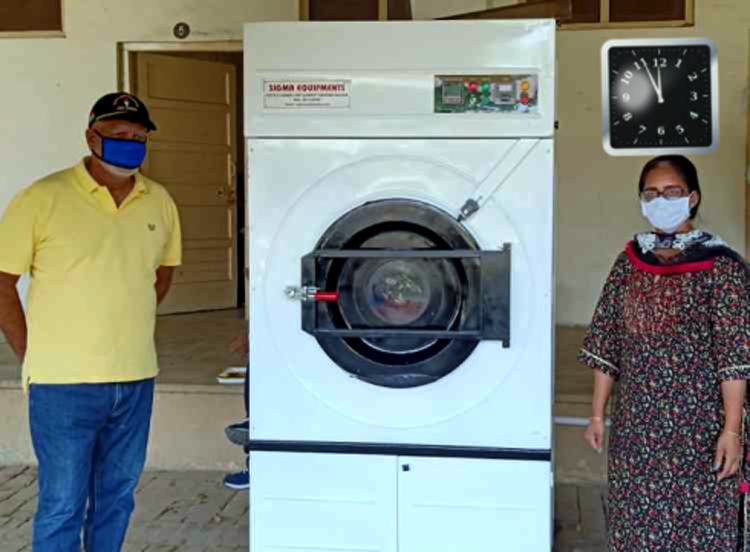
11.56
